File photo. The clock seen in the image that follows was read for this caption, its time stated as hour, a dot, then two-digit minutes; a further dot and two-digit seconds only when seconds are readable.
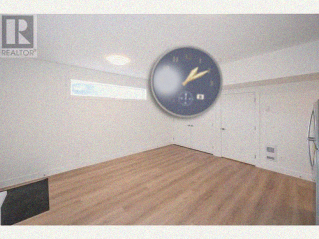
1.10
